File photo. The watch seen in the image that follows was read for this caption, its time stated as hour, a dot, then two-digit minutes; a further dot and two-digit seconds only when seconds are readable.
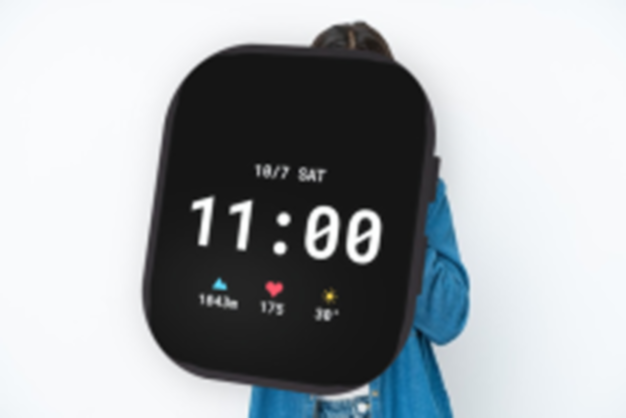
11.00
